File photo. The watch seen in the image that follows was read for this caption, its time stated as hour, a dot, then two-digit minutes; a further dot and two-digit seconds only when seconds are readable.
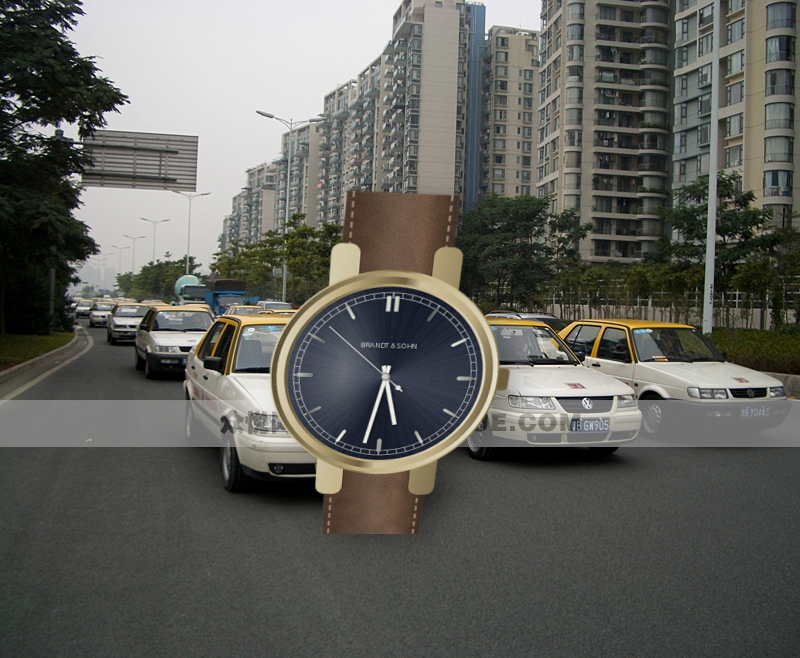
5.31.52
